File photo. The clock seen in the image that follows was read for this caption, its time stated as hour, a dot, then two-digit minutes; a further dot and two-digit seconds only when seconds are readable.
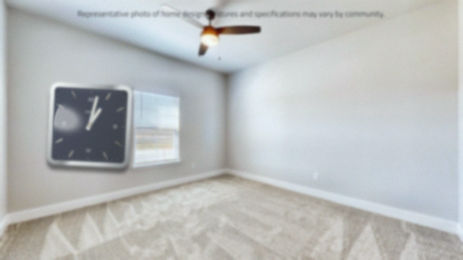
1.02
